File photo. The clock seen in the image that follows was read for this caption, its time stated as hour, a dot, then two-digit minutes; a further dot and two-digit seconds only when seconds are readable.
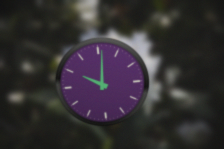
10.01
